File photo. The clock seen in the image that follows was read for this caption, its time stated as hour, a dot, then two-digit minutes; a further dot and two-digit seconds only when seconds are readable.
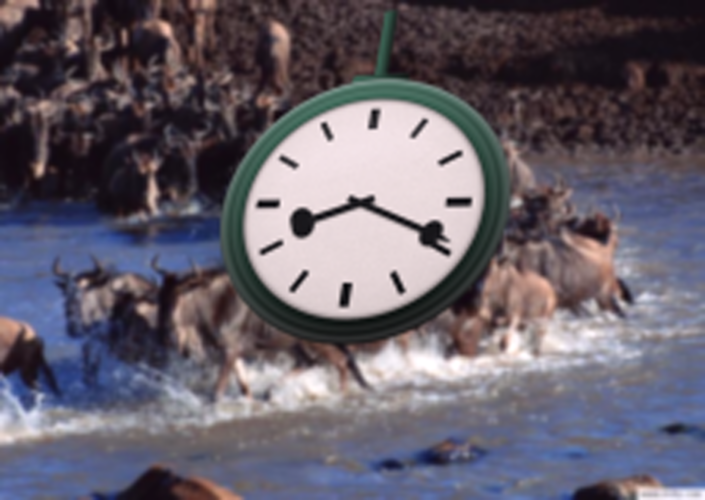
8.19
